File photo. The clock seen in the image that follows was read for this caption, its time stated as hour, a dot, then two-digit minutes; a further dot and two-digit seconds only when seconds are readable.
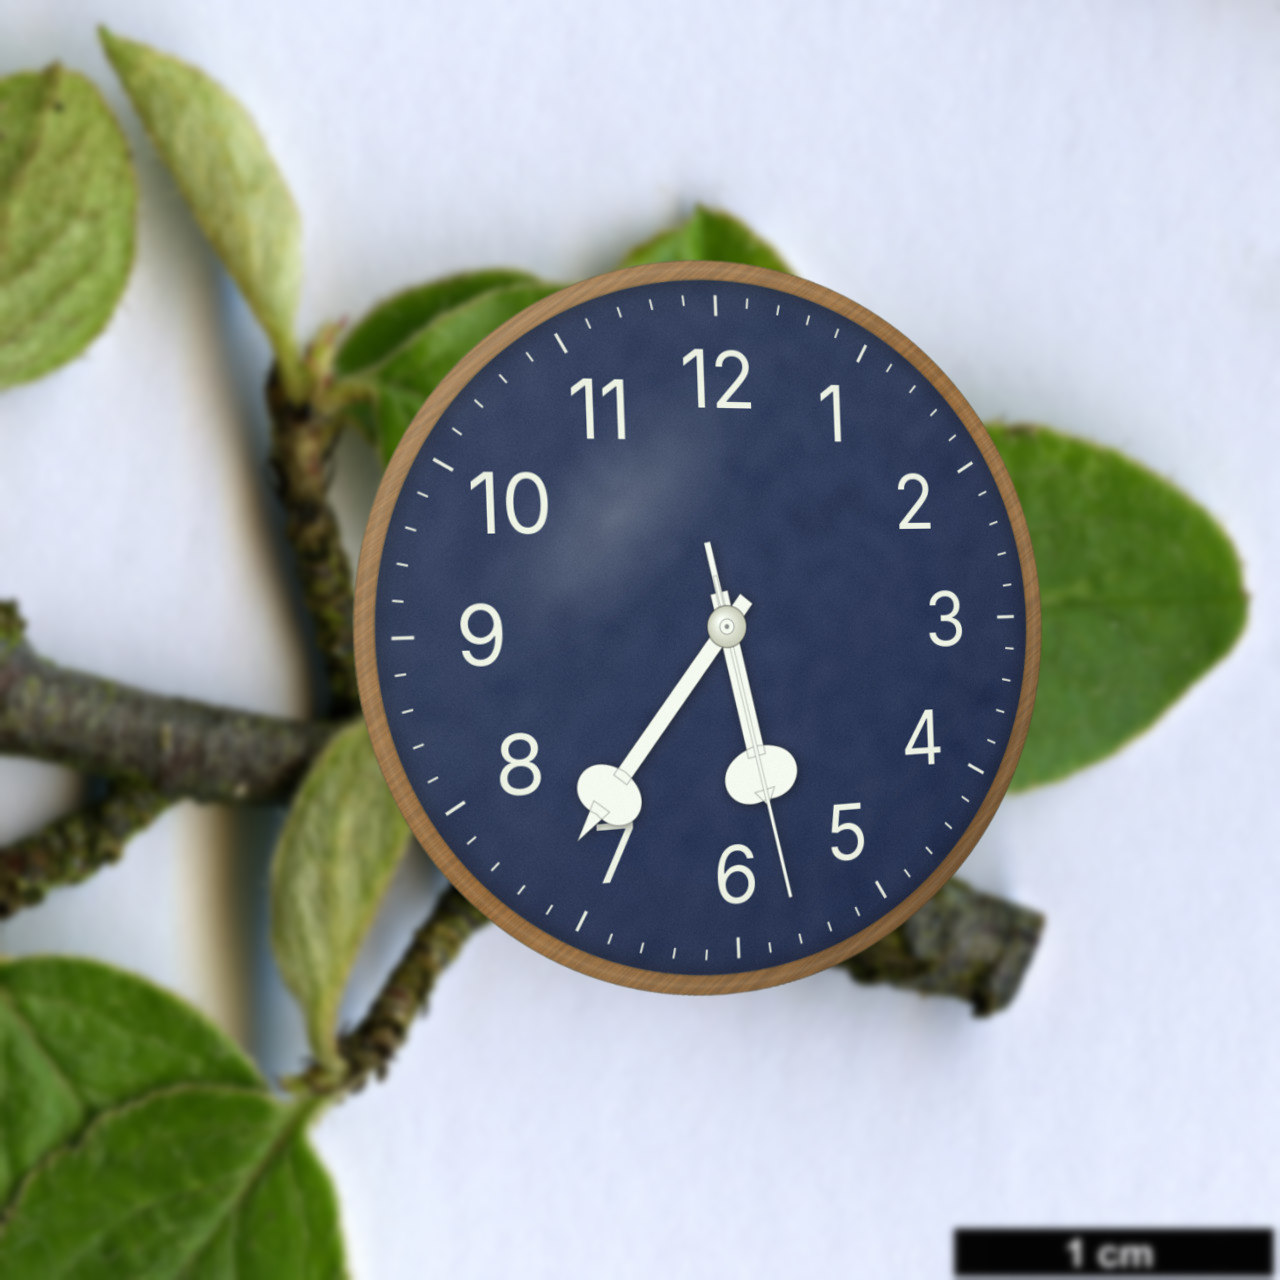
5.36.28
